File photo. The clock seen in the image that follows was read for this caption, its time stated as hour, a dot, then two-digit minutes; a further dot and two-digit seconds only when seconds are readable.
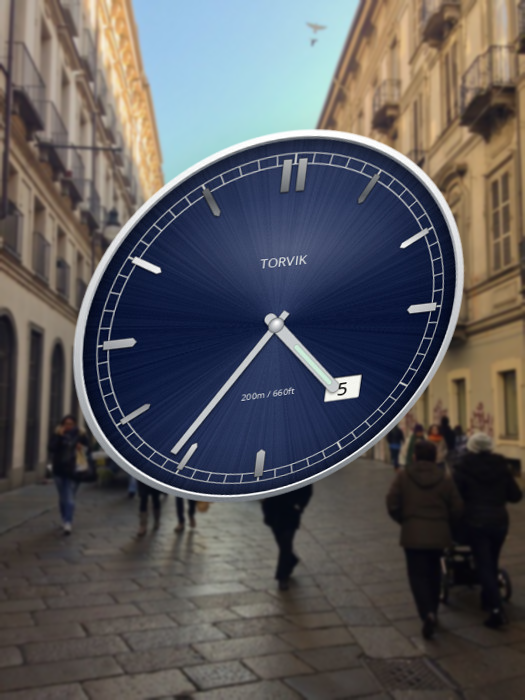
4.36
